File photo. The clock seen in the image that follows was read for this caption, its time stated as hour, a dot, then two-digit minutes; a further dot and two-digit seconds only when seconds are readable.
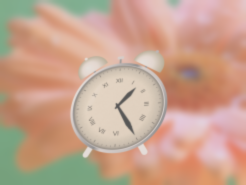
1.25
